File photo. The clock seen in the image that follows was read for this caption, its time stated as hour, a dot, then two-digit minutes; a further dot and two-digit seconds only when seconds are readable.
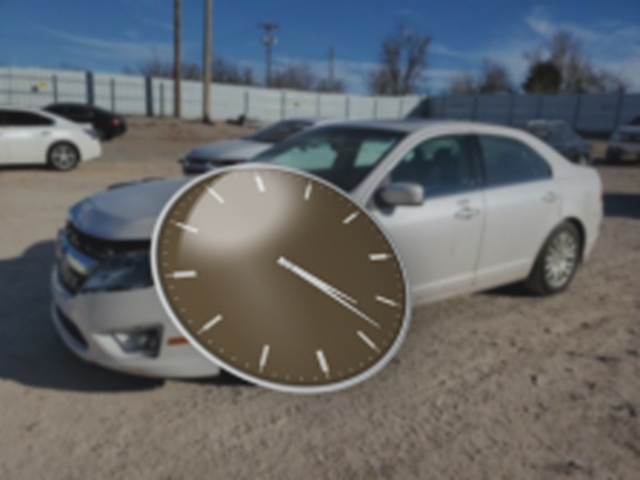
4.23
